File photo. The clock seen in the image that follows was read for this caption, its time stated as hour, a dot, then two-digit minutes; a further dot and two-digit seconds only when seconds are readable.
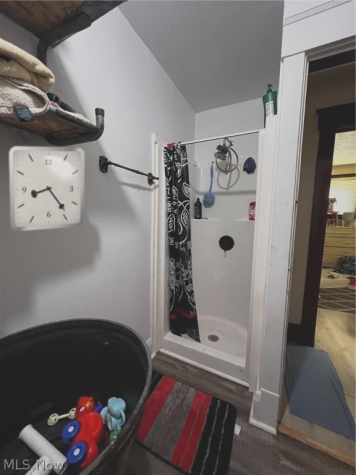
8.24
